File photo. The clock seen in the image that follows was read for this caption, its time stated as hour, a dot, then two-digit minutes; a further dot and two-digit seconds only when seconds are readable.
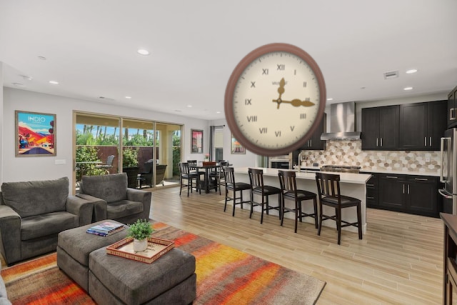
12.16
